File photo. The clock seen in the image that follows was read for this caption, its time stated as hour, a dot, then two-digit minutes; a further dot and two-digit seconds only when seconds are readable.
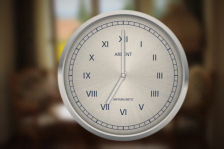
7.00
